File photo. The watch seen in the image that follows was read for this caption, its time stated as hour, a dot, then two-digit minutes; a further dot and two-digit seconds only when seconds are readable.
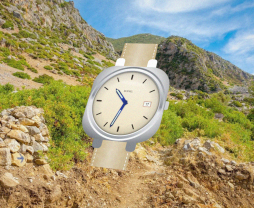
10.33
